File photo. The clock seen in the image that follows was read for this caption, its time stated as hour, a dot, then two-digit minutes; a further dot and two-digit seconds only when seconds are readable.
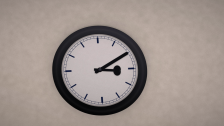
3.10
